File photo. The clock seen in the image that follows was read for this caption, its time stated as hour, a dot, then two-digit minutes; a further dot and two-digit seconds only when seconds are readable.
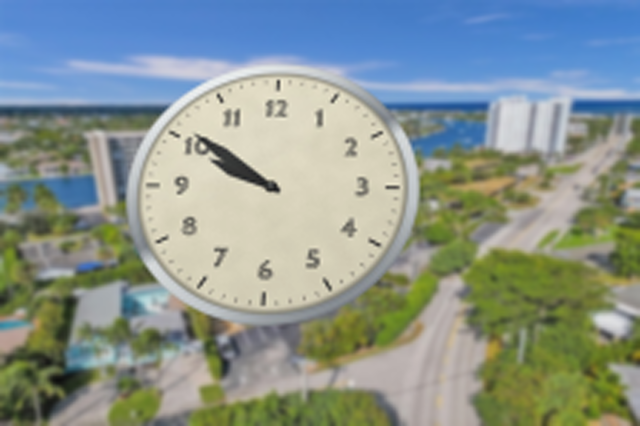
9.51
